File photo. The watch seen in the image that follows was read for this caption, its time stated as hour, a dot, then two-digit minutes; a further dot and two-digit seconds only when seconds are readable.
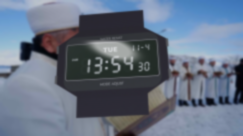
13.54
